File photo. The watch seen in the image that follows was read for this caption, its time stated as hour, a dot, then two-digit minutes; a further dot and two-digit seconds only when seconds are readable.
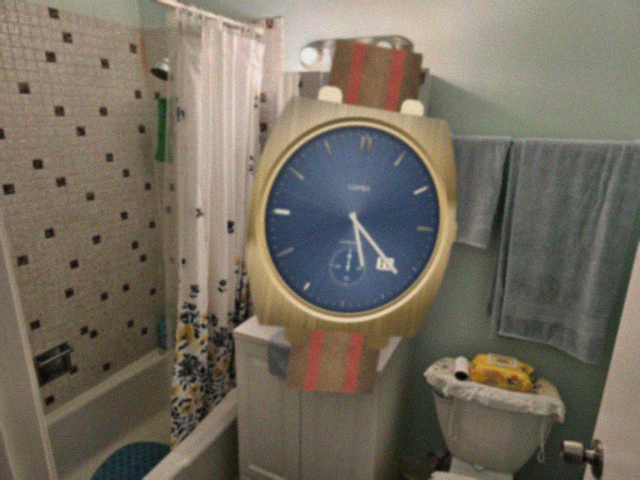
5.22
